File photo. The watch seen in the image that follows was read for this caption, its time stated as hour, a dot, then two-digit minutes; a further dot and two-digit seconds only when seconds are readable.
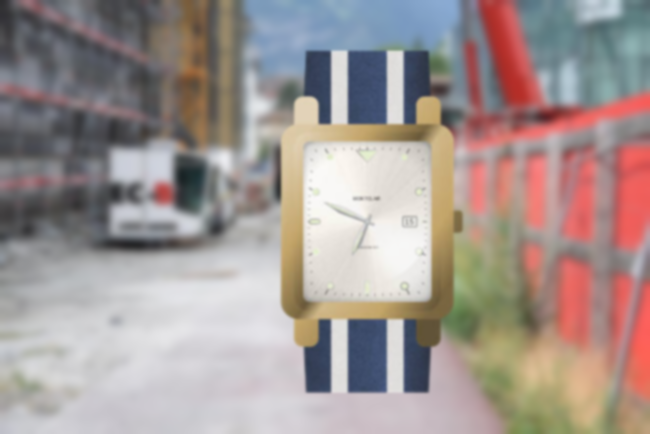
6.49
